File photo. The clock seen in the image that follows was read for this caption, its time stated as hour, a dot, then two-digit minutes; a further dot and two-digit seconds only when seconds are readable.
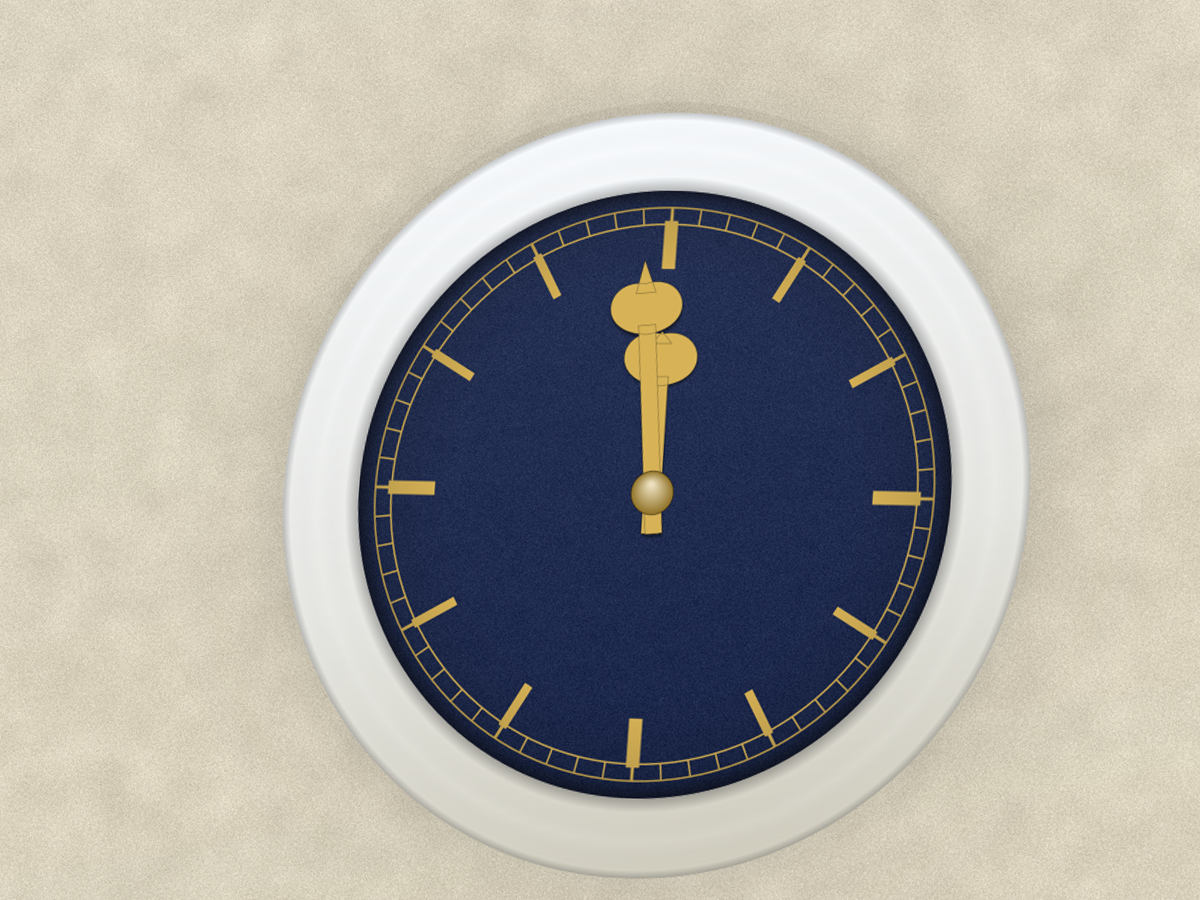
11.59
